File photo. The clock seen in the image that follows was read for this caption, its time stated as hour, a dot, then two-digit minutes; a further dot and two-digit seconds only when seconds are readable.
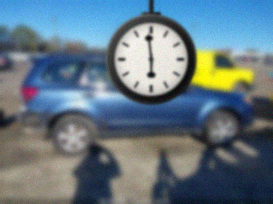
5.59
